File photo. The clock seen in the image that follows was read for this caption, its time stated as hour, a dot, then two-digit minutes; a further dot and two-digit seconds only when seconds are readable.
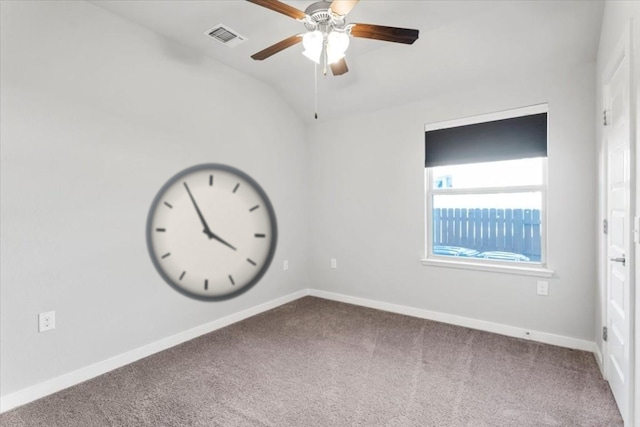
3.55
